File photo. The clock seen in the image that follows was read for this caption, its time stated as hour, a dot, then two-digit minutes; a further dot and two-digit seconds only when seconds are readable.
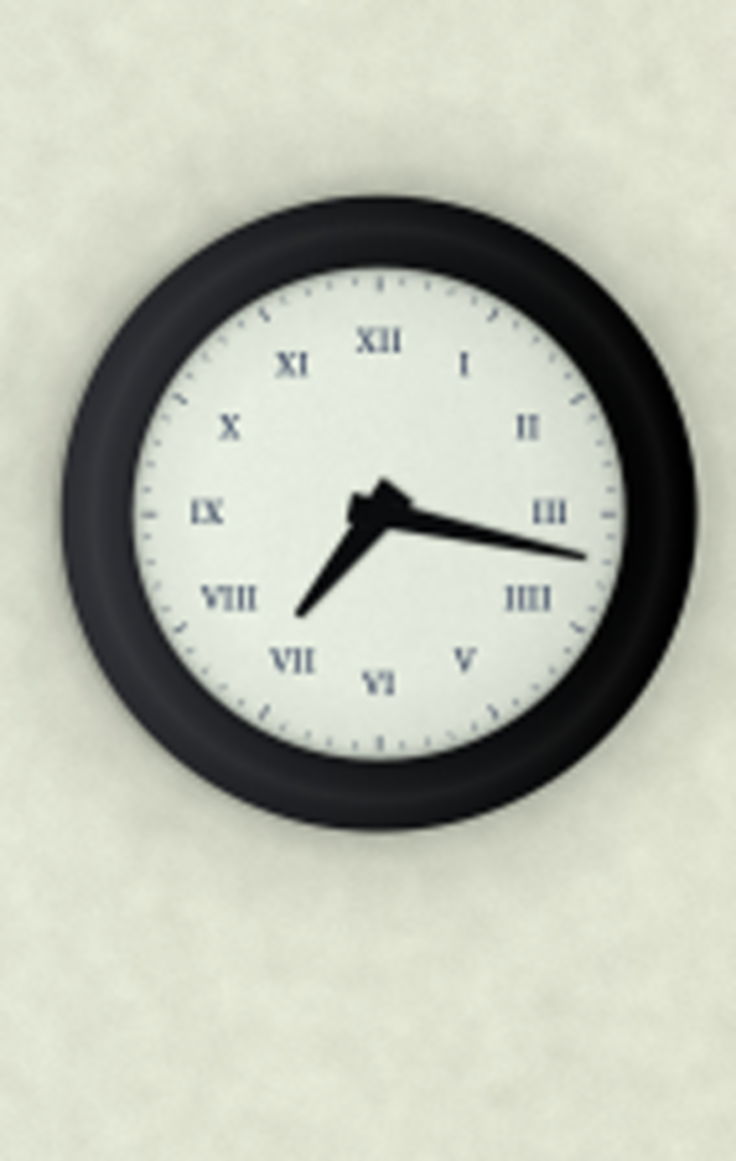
7.17
